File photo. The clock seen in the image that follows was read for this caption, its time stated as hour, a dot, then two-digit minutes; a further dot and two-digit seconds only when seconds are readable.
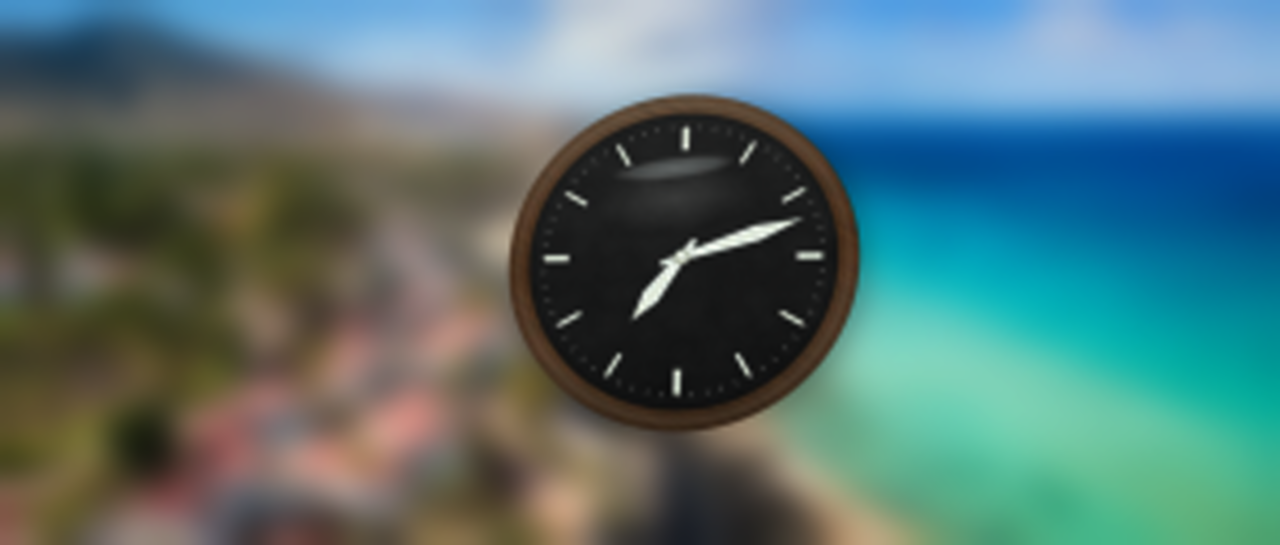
7.12
